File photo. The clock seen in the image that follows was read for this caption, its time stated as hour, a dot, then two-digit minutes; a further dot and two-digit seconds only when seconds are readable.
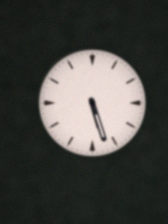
5.27
